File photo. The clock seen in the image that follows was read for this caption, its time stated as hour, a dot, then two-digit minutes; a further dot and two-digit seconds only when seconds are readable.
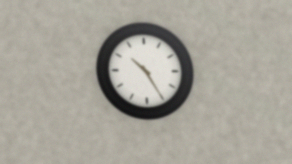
10.25
